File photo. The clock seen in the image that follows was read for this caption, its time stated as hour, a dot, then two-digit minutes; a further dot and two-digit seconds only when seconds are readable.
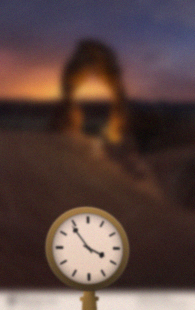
3.54
